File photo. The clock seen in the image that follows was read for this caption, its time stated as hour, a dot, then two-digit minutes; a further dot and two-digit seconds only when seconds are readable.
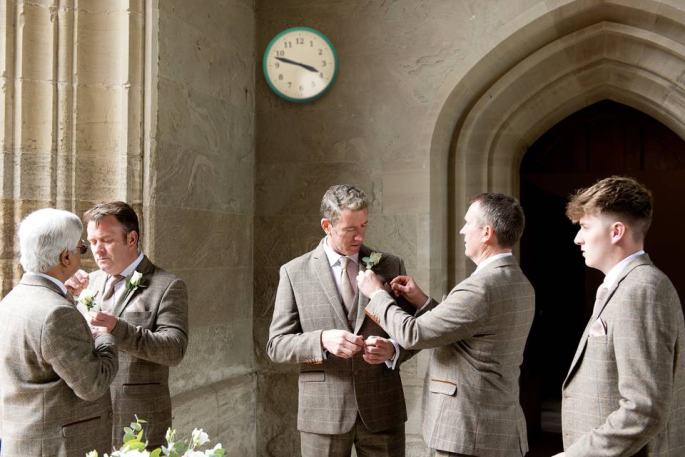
3.48
